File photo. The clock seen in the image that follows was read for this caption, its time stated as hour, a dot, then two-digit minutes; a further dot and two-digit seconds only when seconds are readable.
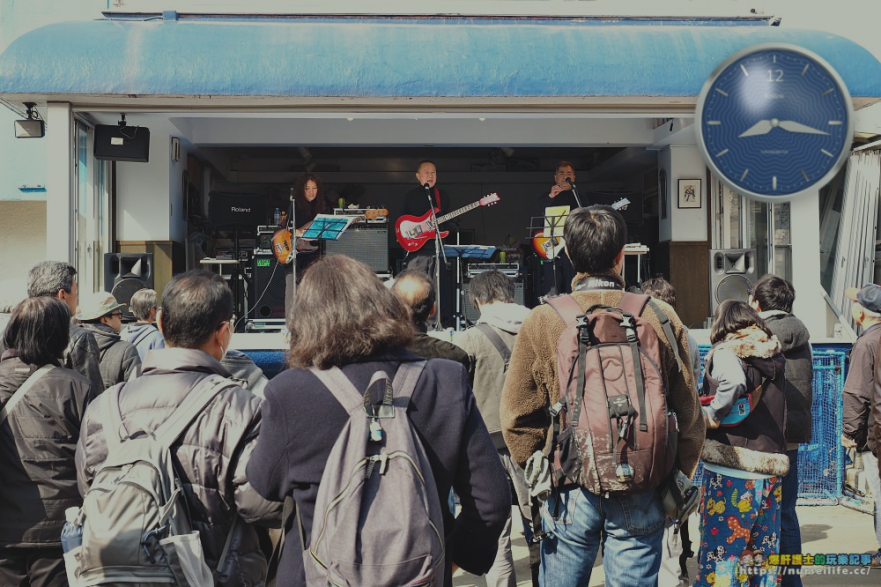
8.17
